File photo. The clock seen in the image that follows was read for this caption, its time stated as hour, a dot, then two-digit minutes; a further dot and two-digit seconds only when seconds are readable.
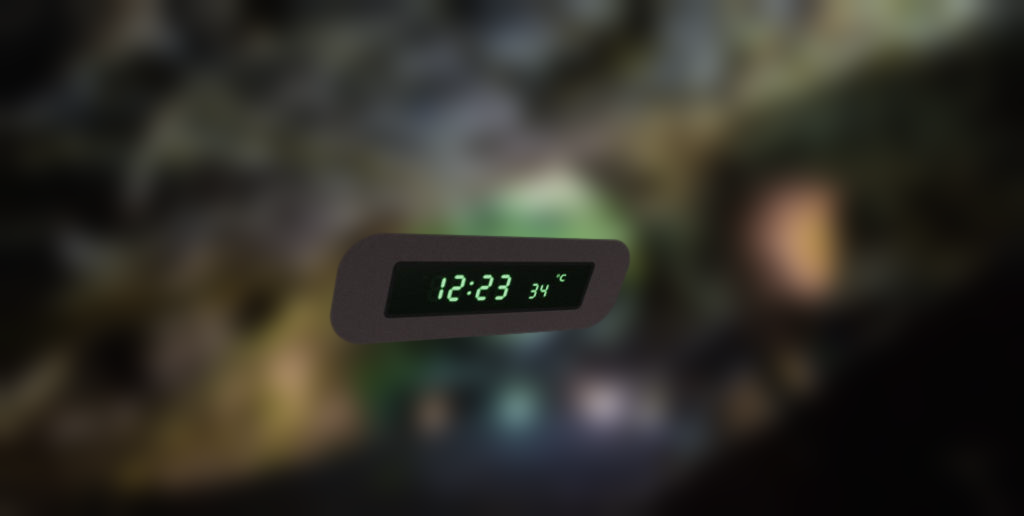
12.23
